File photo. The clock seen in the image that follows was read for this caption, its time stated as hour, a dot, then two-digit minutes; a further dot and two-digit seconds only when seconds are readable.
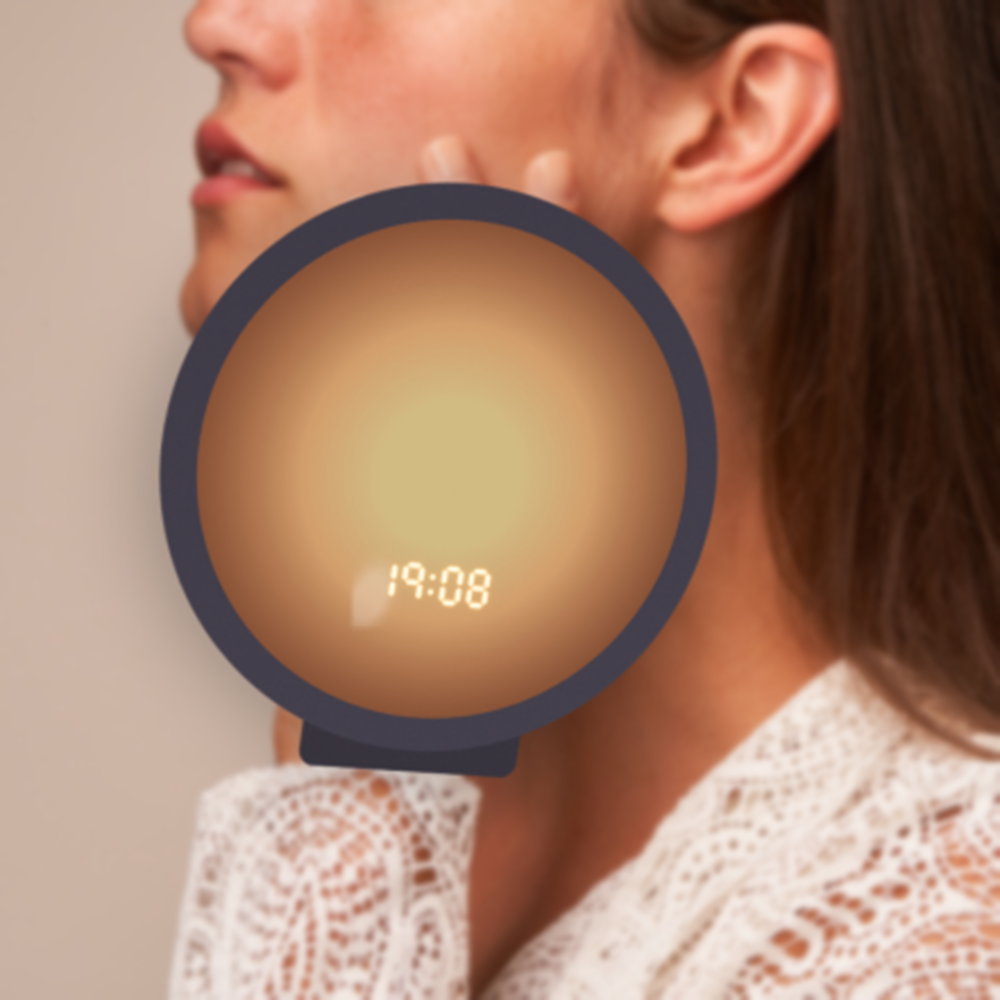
19.08
